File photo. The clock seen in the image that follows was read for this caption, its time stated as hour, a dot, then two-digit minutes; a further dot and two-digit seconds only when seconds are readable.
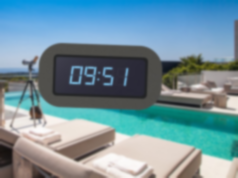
9.51
